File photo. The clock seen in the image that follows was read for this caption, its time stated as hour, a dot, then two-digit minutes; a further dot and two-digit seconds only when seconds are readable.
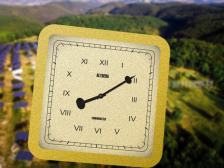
8.09
